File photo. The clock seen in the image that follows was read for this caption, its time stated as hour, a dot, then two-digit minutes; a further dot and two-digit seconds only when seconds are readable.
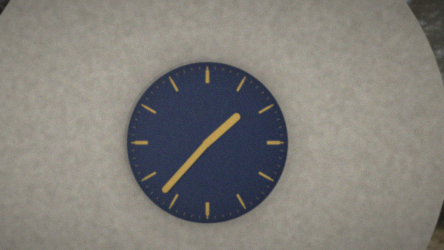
1.37
